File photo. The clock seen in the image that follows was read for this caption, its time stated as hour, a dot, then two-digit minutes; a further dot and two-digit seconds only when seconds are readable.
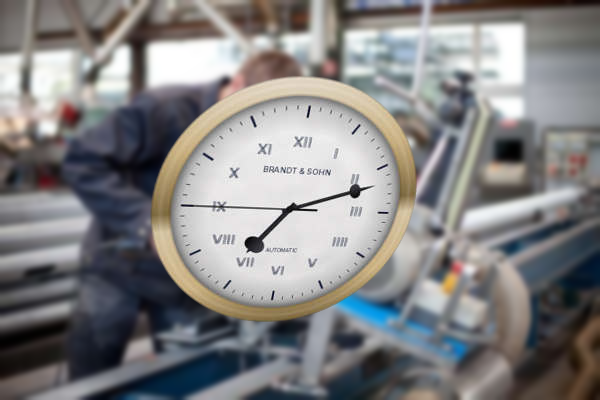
7.11.45
